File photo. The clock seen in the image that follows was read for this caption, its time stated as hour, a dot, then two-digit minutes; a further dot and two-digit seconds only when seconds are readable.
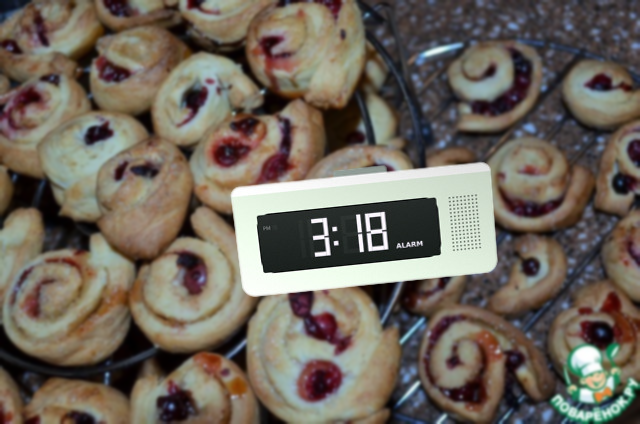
3.18
